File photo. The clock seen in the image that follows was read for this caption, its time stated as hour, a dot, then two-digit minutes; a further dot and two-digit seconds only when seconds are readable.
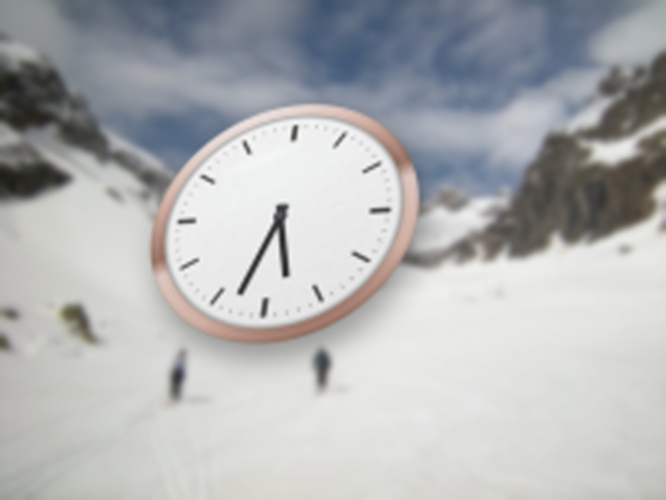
5.33
